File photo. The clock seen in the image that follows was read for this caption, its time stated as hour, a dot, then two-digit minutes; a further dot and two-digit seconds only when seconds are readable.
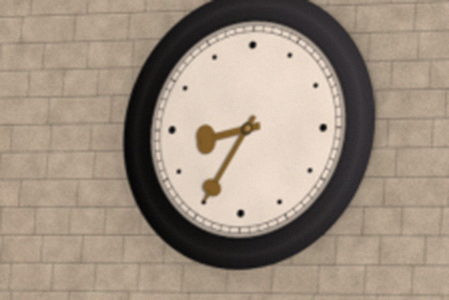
8.35
